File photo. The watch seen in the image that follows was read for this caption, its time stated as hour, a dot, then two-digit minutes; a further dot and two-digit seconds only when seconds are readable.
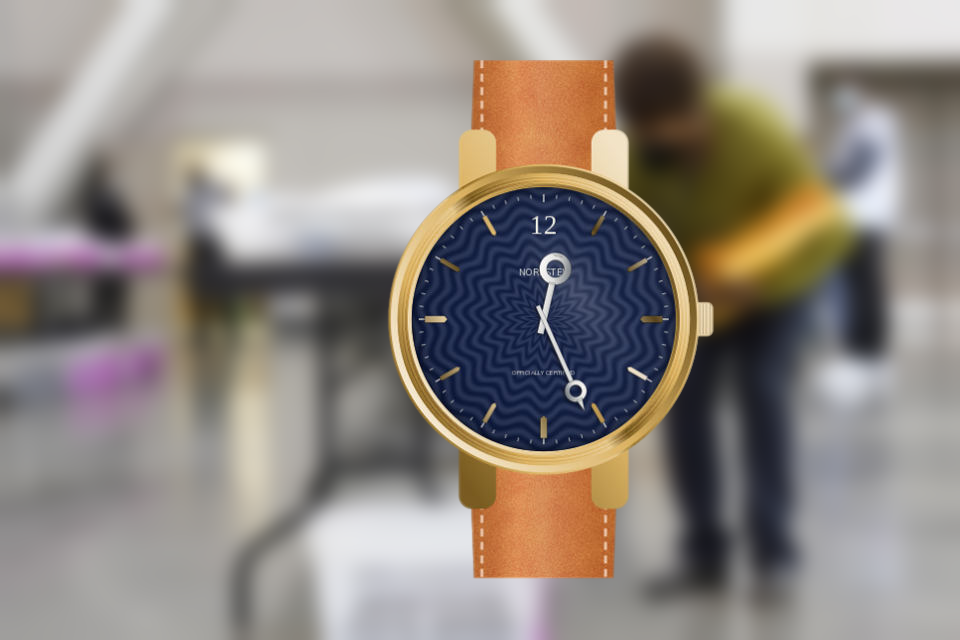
12.26
